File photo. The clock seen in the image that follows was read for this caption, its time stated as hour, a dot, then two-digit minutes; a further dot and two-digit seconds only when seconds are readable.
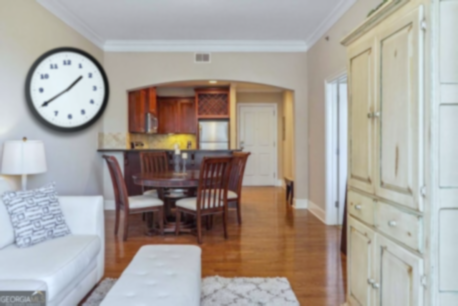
1.40
